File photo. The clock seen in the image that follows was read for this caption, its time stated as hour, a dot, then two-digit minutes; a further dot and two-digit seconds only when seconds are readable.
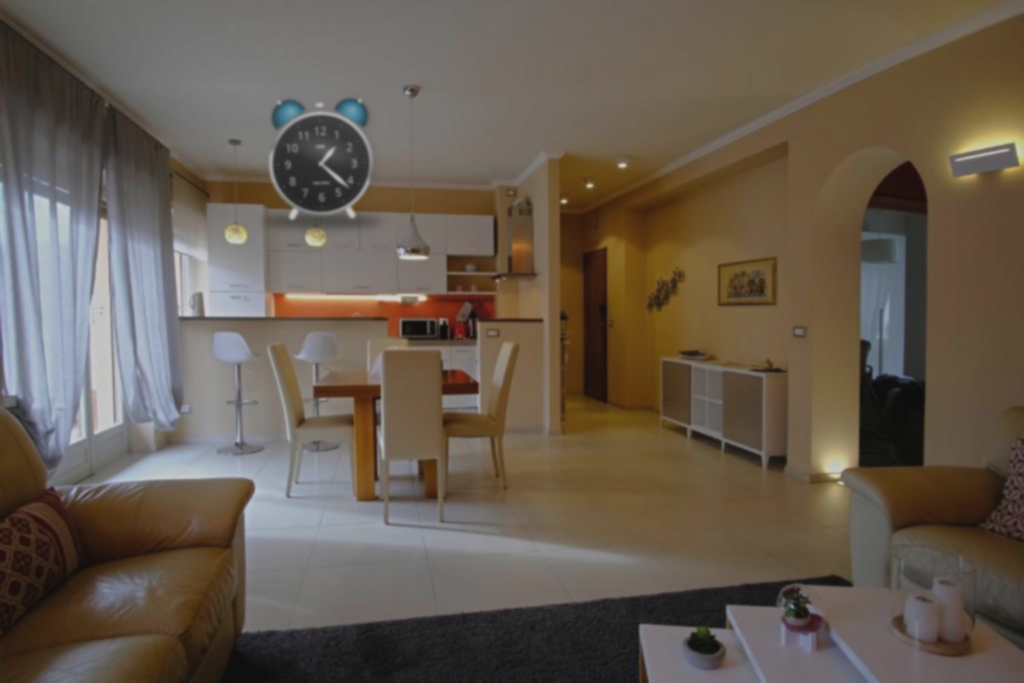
1.22
